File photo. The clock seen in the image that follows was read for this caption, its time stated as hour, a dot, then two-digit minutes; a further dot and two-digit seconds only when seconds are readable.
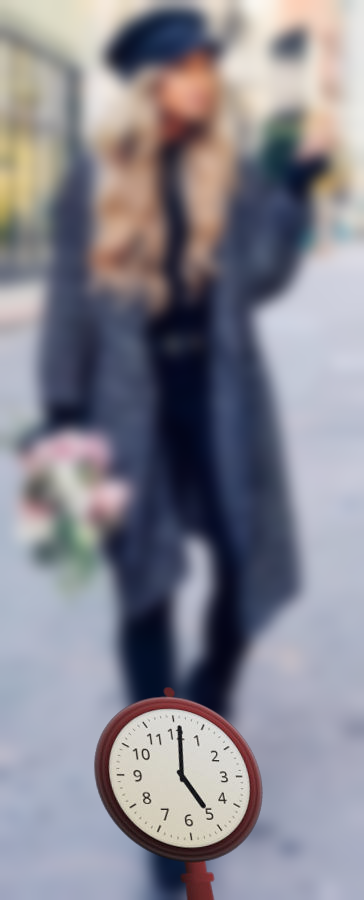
5.01
